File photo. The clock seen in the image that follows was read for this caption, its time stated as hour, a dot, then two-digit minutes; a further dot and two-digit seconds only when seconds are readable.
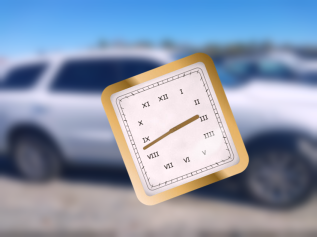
2.43
